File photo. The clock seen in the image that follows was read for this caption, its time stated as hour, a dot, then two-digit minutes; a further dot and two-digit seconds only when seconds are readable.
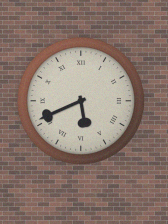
5.41
